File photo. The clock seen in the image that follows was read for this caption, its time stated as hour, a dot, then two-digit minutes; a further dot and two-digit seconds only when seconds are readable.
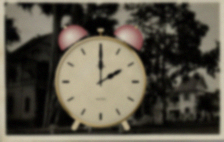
2.00
